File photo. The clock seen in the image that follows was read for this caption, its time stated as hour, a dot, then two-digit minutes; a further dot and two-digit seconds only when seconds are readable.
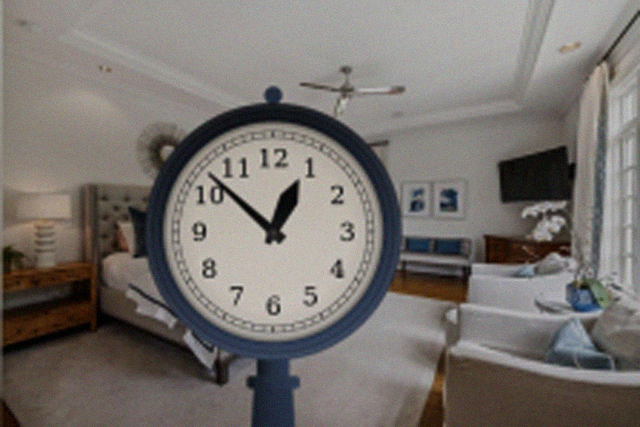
12.52
